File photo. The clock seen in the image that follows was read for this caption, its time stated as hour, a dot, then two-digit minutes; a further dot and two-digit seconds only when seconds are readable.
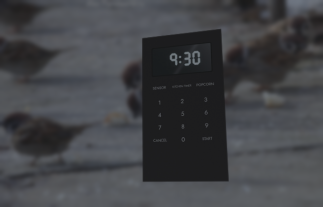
9.30
